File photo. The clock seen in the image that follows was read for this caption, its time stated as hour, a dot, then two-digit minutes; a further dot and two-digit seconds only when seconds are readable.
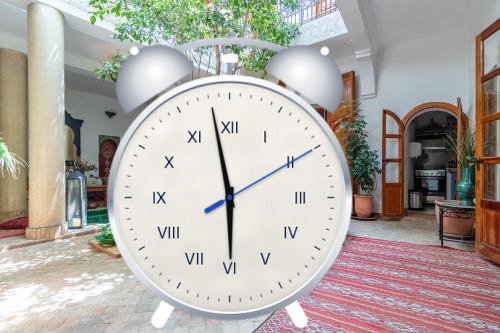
5.58.10
